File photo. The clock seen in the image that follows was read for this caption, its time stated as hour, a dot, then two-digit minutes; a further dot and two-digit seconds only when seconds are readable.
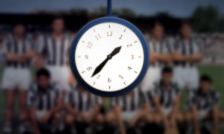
1.37
